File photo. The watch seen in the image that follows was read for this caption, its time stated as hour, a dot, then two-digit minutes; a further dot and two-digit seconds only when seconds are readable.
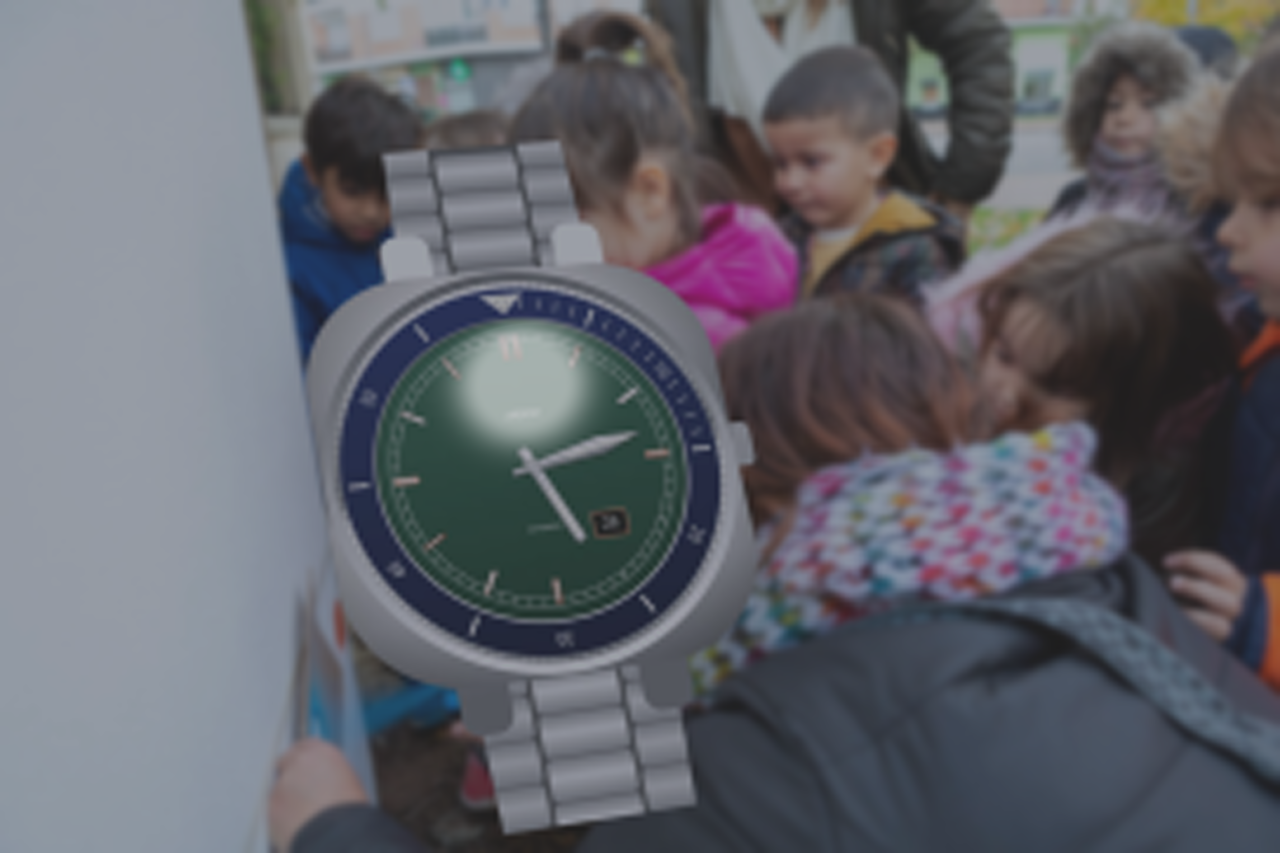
5.13
